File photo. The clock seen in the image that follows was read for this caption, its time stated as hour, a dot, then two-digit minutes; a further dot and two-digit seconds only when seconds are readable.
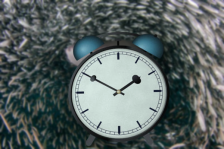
1.50
